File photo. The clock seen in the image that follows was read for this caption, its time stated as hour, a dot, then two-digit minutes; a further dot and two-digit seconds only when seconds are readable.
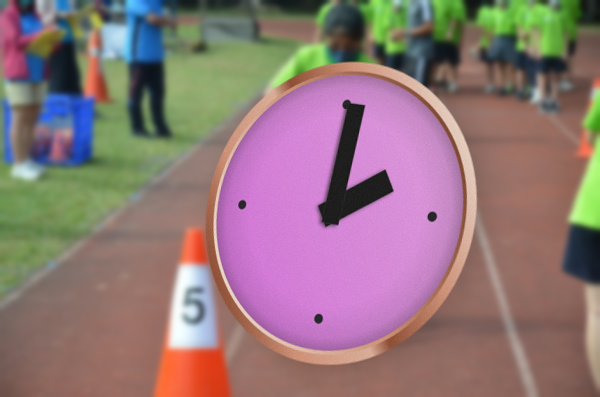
2.01
